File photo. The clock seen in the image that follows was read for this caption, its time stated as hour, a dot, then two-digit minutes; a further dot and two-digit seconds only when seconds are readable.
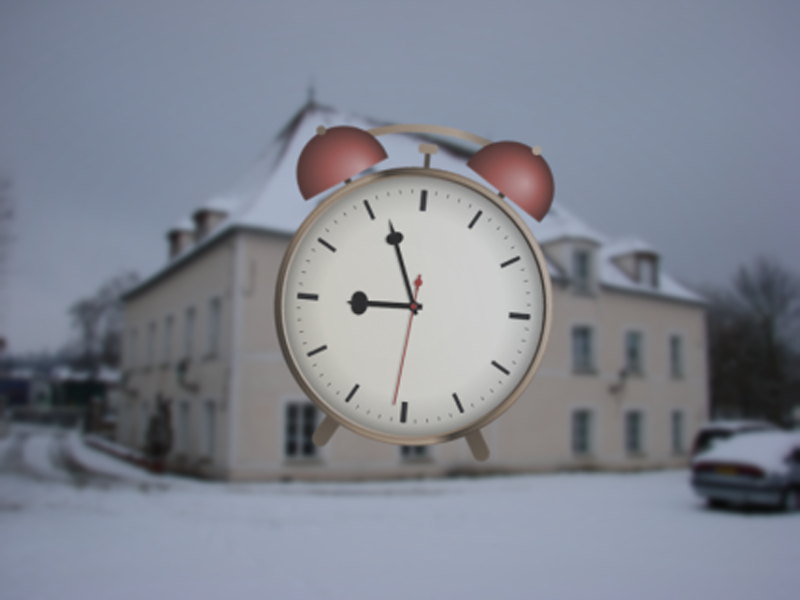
8.56.31
